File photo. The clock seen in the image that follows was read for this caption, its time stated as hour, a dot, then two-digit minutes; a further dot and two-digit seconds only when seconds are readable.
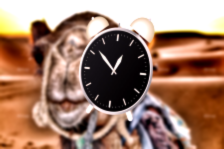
12.52
